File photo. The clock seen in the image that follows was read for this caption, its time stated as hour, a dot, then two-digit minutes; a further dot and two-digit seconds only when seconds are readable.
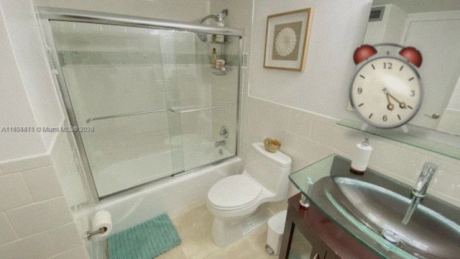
5.21
